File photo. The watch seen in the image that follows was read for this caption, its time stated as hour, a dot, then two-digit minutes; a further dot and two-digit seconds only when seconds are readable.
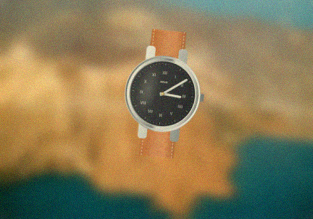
3.09
